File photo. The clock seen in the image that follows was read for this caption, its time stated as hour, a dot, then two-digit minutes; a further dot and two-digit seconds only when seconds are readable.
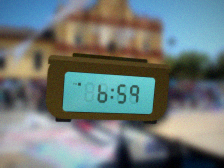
6.59
